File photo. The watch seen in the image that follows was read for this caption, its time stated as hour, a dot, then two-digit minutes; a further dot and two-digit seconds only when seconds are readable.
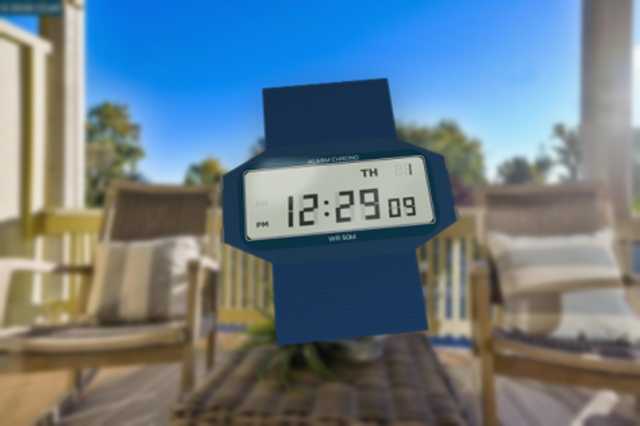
12.29.09
